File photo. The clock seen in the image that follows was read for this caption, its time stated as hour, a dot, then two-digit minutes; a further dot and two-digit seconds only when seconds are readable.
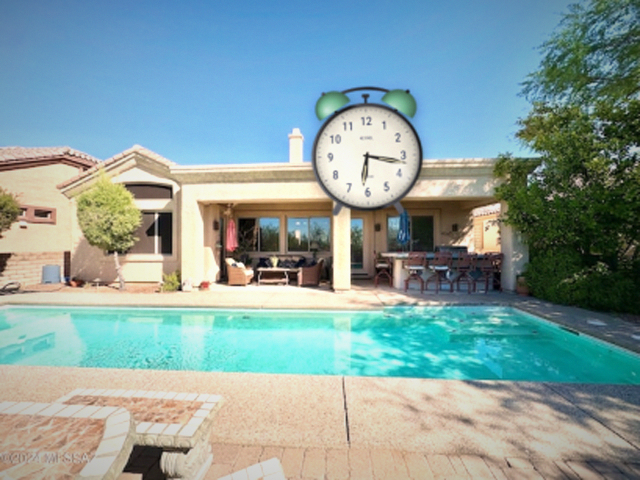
6.17
